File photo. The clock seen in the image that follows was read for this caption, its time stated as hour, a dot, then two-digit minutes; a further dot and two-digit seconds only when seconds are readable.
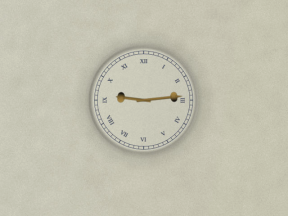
9.14
